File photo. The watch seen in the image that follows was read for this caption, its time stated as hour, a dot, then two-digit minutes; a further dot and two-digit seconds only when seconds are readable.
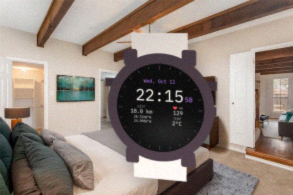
22.15
